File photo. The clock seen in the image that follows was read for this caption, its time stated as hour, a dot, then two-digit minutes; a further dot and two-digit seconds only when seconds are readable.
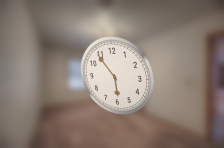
5.54
